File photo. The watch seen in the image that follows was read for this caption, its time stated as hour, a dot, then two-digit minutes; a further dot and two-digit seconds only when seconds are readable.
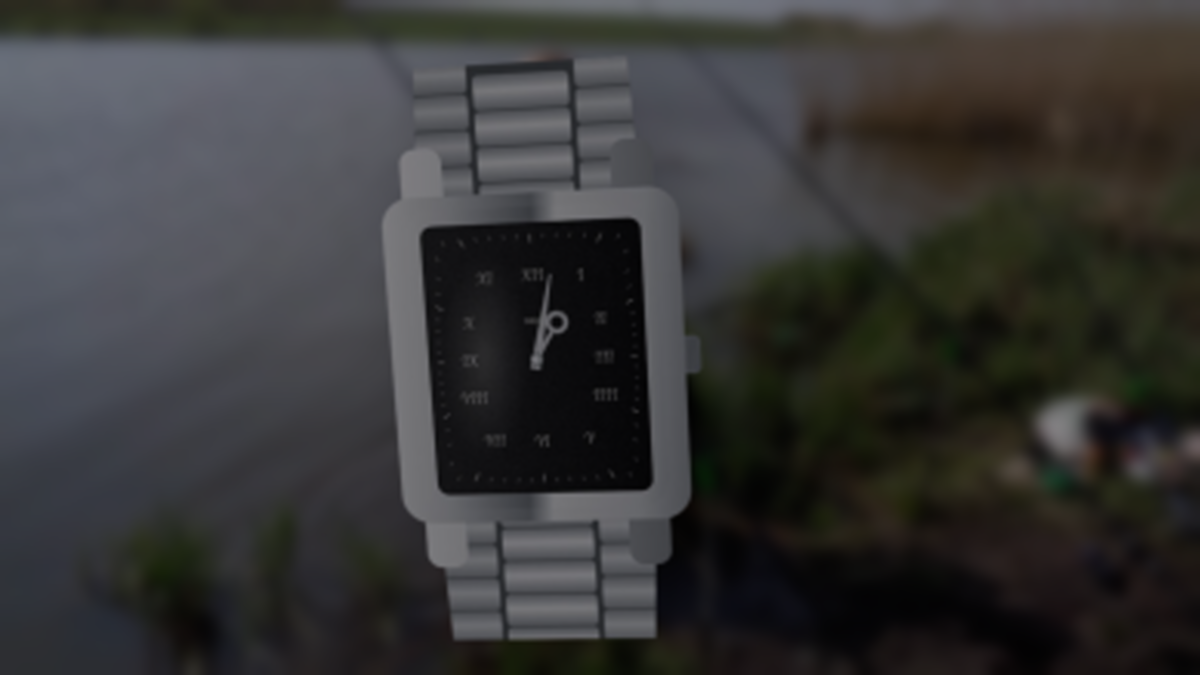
1.02
